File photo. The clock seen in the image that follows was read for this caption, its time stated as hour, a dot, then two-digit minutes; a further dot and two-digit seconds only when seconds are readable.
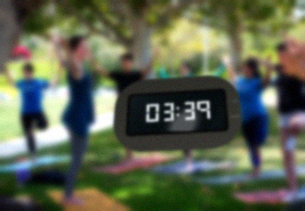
3.39
